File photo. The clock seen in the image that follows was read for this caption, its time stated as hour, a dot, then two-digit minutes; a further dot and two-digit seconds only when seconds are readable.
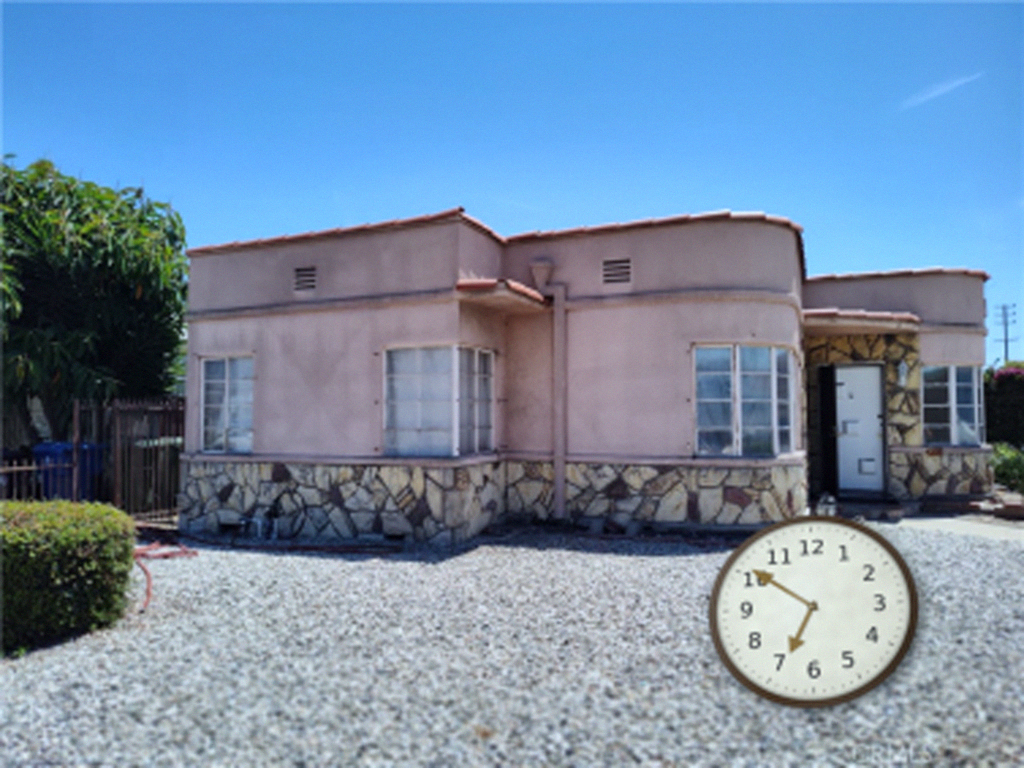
6.51
